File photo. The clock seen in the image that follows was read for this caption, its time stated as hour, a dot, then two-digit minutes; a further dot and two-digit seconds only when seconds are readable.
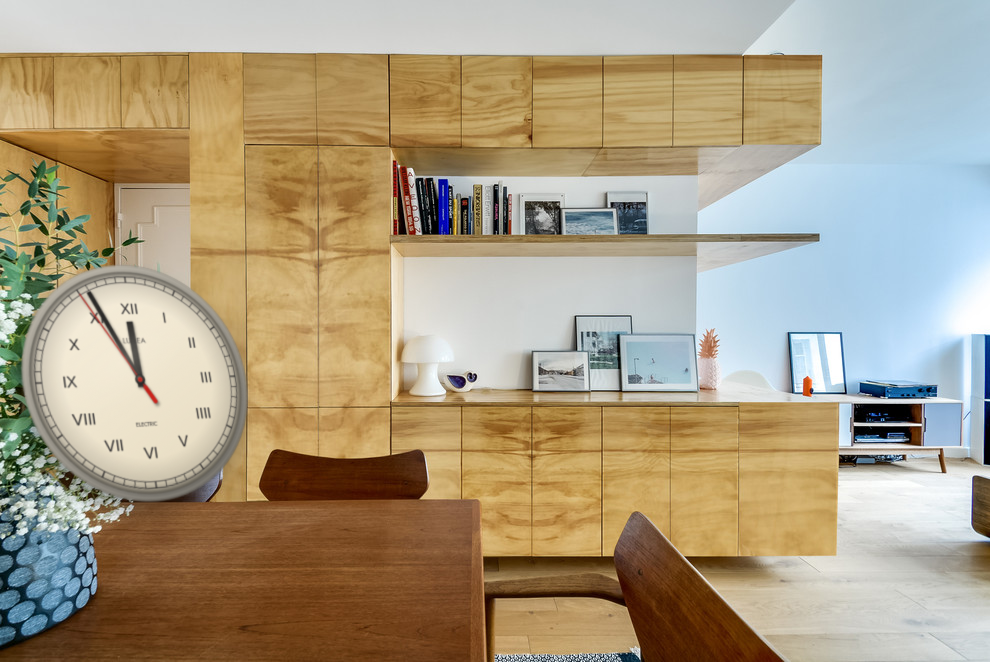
11.55.55
